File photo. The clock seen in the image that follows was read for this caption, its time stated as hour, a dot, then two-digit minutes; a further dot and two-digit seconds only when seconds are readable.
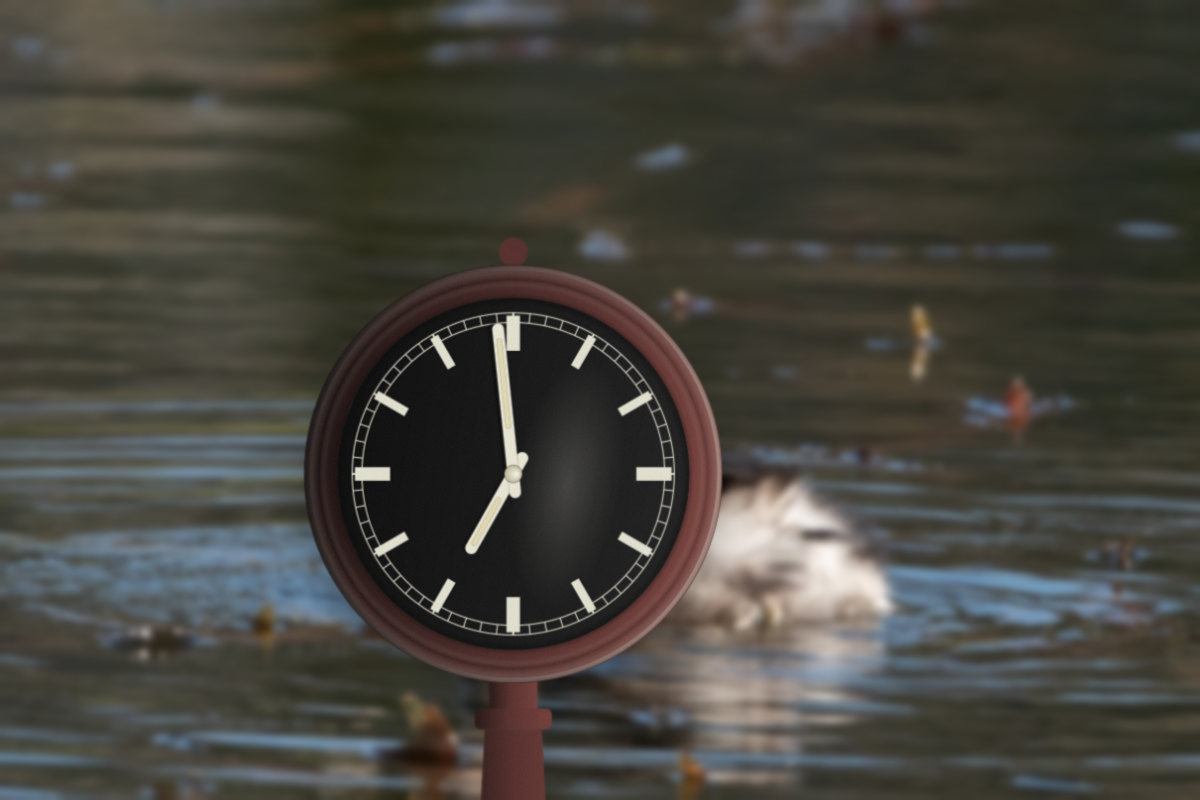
6.59
